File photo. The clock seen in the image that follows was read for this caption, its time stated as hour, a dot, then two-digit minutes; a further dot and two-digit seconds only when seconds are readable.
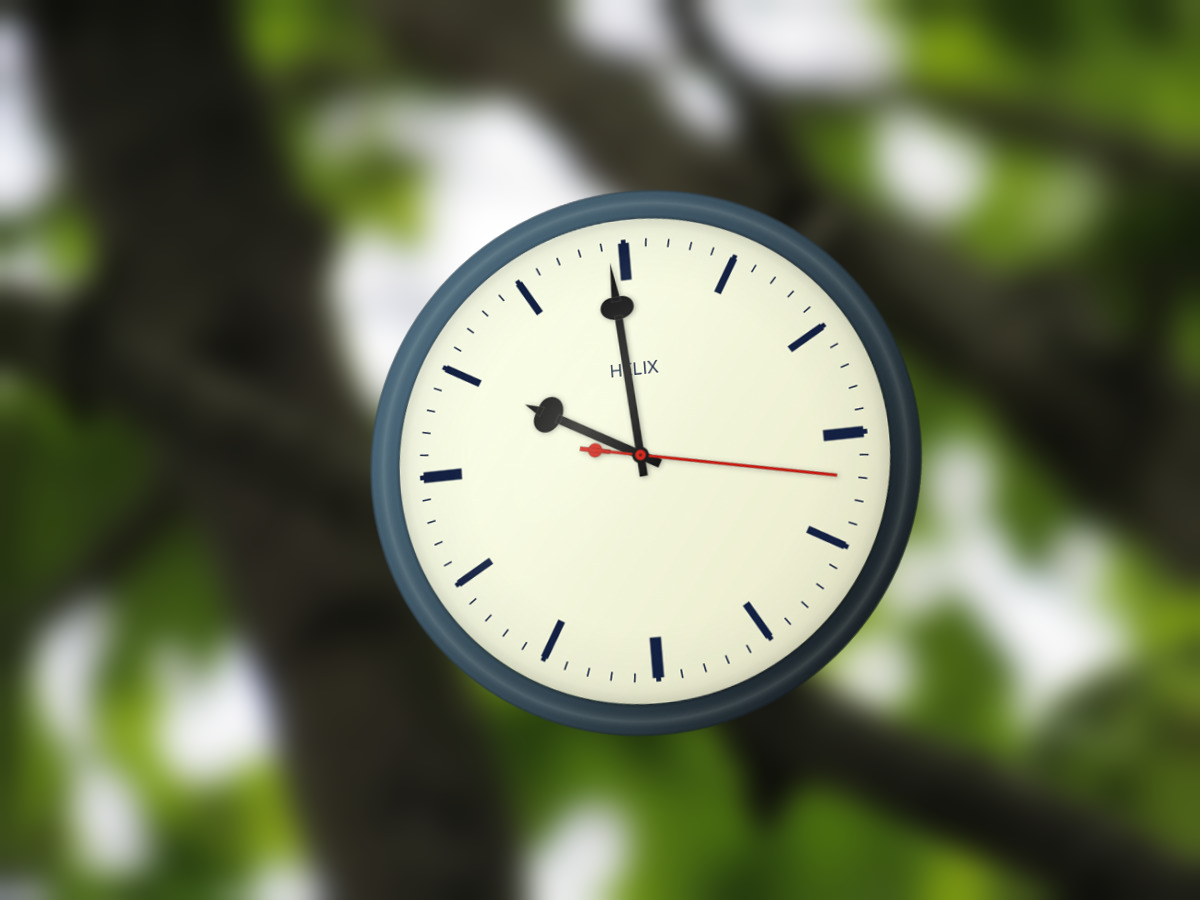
9.59.17
